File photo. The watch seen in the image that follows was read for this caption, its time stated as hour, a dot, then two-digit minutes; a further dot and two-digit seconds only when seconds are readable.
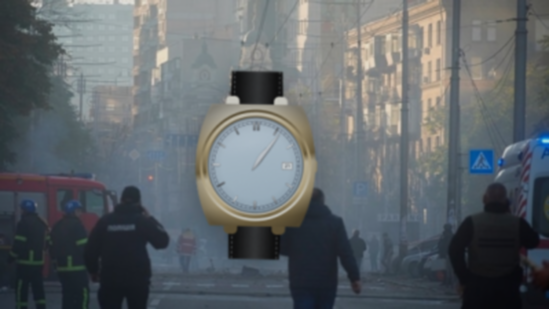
1.06
